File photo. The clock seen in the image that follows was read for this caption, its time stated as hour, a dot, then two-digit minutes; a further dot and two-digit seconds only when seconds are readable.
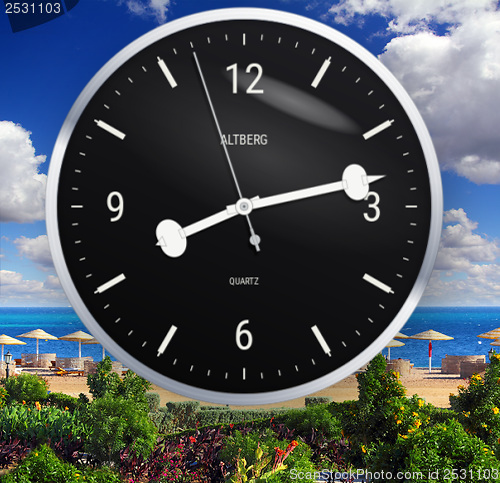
8.12.57
